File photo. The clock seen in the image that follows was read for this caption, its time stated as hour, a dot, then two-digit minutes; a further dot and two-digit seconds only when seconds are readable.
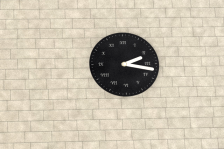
2.17
